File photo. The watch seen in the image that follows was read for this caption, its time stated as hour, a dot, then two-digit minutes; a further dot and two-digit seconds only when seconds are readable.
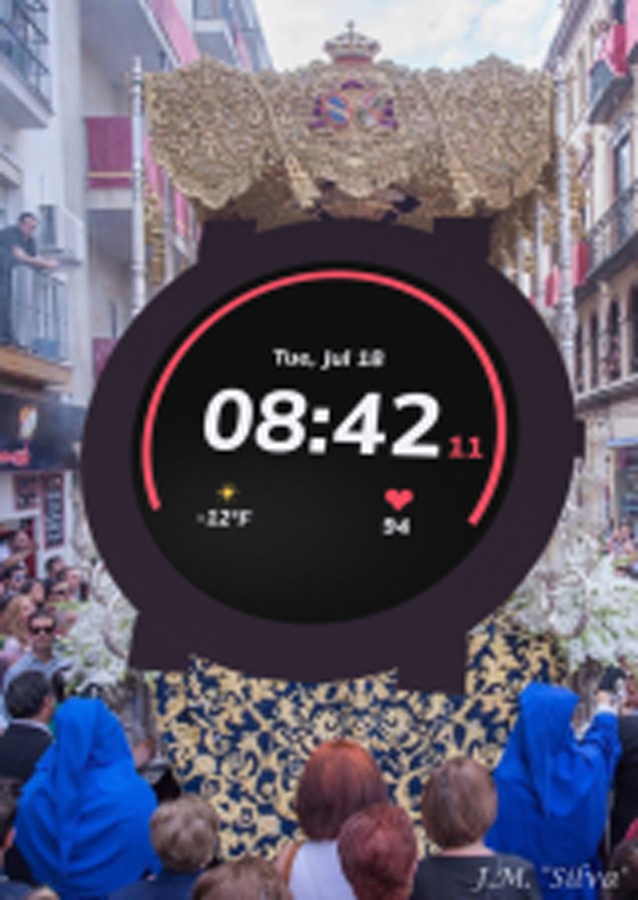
8.42.11
